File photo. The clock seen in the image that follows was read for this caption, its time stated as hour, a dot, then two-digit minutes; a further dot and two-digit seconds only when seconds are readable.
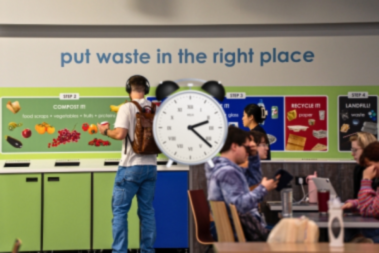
2.22
